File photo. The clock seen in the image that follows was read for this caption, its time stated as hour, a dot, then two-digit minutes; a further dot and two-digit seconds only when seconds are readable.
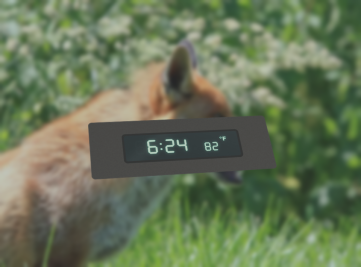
6.24
